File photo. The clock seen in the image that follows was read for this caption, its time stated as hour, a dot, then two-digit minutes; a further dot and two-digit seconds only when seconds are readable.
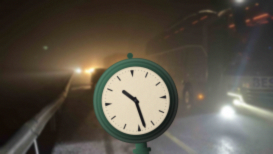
10.28
